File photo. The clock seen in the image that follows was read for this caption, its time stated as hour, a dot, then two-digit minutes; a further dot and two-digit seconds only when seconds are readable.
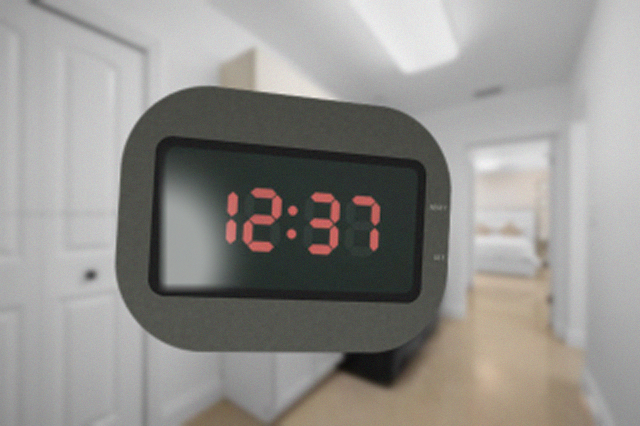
12.37
